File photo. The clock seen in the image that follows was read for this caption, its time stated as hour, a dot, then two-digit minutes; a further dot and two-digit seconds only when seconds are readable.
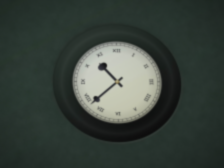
10.38
